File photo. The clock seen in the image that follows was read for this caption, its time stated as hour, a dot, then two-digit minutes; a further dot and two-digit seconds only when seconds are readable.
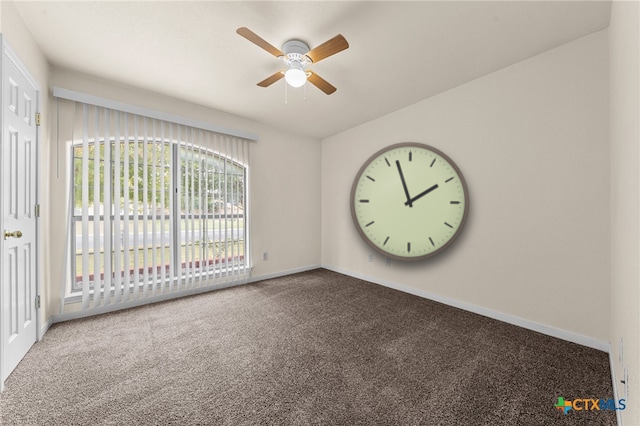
1.57
